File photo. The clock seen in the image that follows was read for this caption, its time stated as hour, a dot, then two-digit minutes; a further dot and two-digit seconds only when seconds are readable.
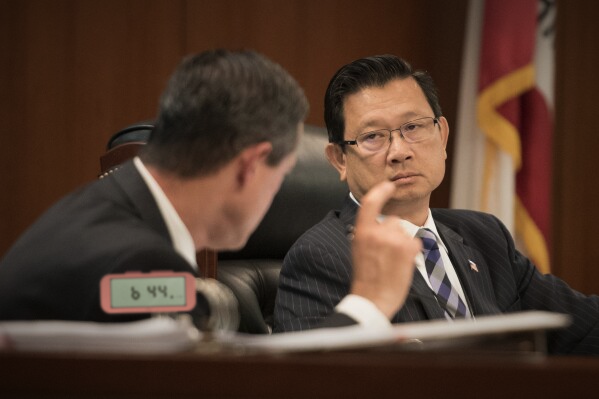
6.44
